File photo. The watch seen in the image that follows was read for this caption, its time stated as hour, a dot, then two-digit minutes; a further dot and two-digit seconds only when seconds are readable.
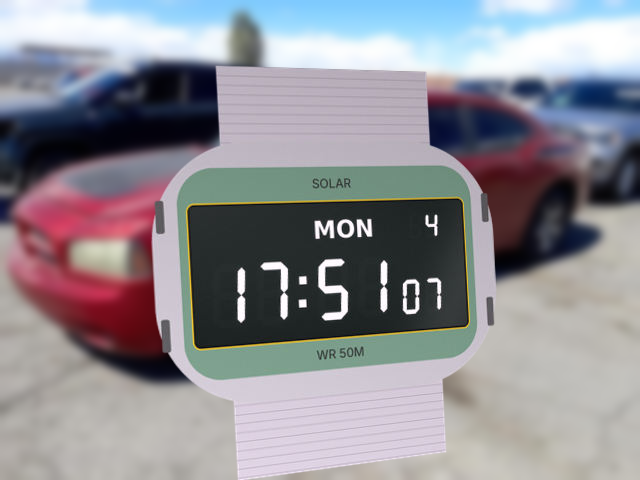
17.51.07
